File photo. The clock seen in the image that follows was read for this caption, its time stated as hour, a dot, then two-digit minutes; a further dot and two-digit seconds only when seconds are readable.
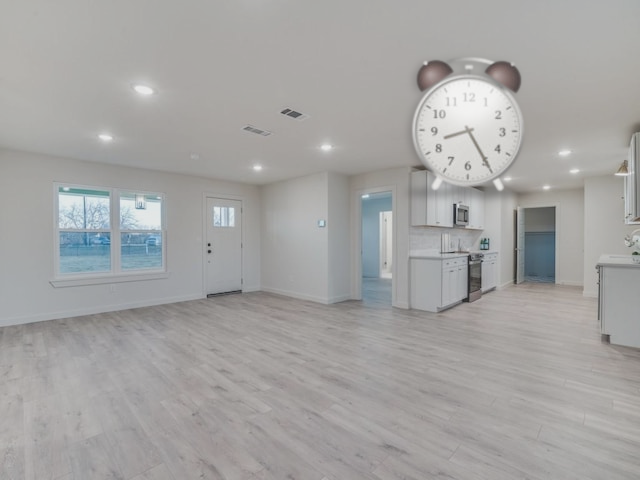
8.25
